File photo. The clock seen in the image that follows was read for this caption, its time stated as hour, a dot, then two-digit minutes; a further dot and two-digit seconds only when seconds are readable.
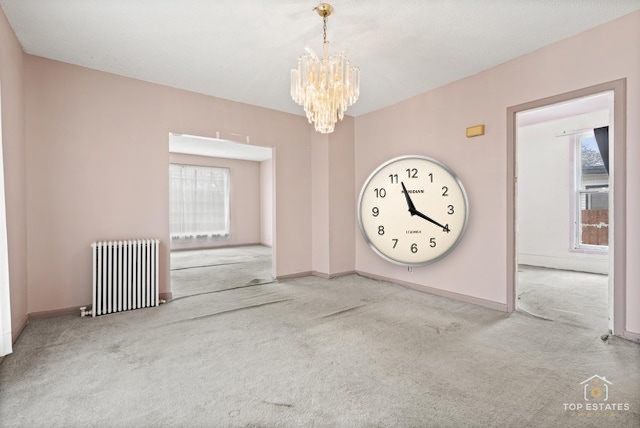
11.20
